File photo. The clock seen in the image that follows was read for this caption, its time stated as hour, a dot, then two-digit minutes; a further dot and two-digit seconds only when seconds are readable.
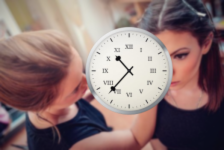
10.37
